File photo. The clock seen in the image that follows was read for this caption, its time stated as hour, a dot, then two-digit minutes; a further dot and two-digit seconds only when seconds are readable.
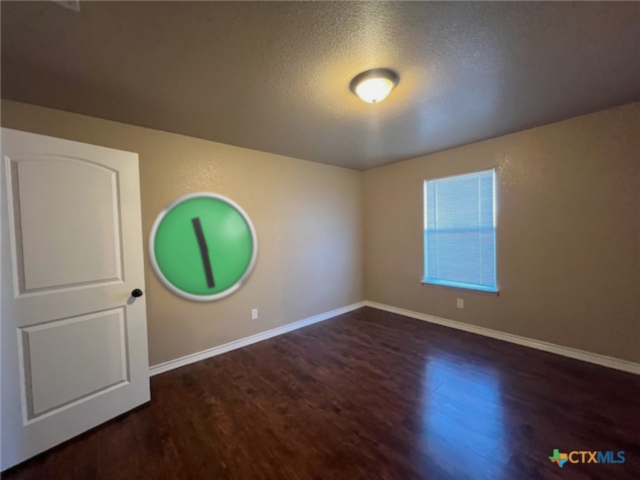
11.28
